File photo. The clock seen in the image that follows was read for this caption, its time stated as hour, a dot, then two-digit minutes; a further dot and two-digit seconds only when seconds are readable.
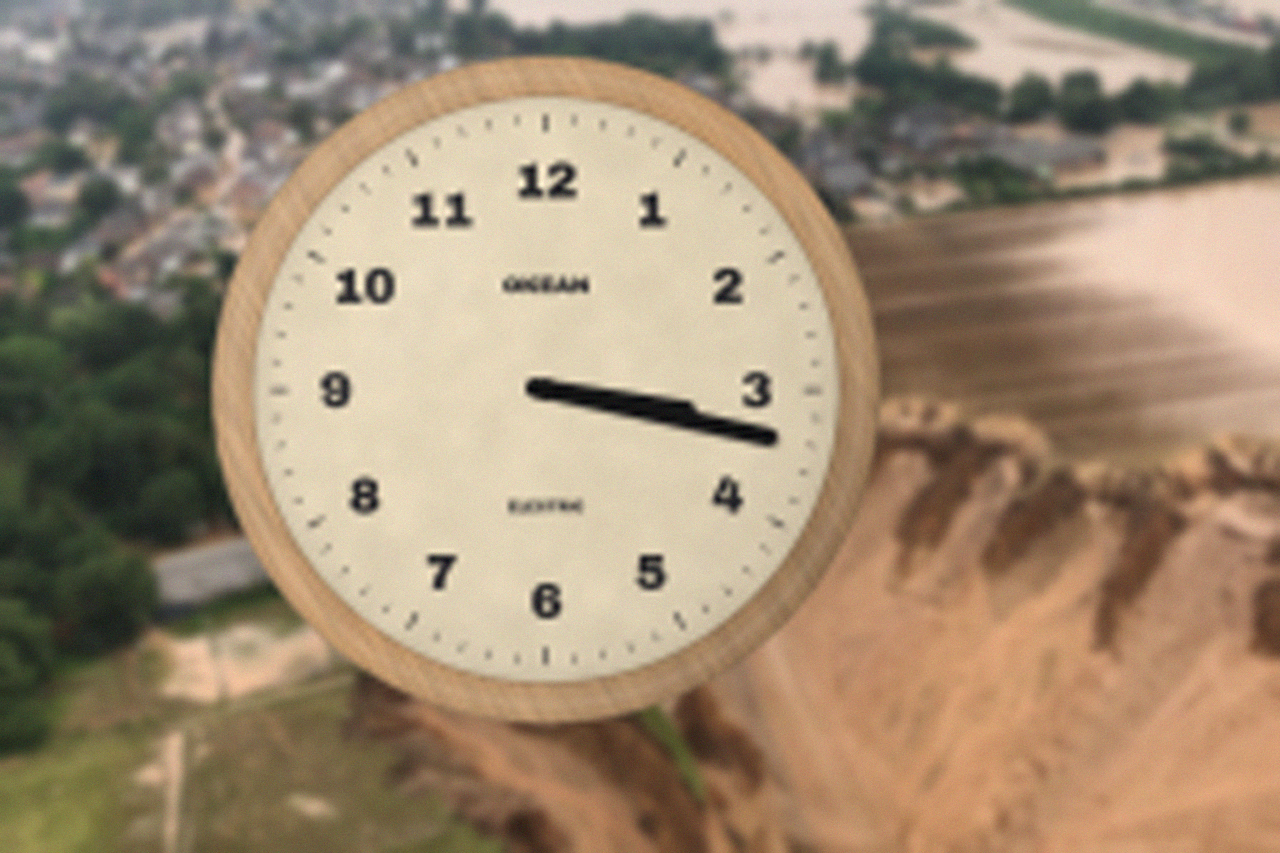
3.17
